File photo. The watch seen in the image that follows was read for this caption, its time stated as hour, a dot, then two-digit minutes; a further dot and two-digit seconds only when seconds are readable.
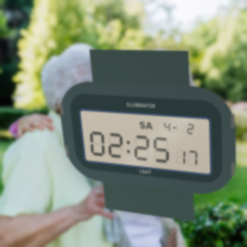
2.25.17
